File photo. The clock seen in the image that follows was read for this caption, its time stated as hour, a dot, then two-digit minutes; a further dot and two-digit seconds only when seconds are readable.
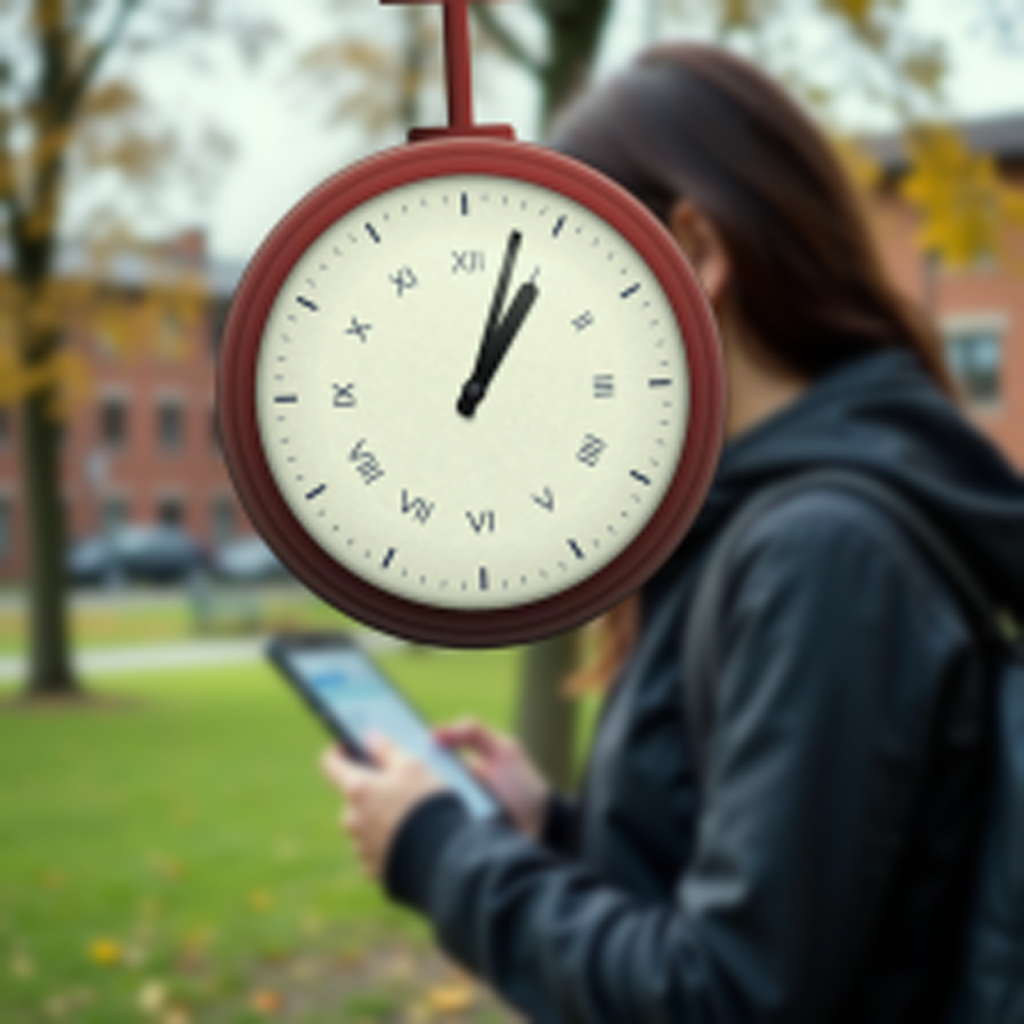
1.03
